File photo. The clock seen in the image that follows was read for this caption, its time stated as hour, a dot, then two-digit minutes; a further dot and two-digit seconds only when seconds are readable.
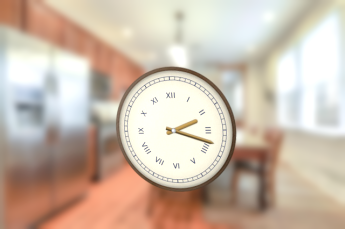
2.18
